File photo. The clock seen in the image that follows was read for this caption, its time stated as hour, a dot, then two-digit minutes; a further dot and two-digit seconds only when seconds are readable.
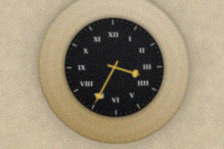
3.35
